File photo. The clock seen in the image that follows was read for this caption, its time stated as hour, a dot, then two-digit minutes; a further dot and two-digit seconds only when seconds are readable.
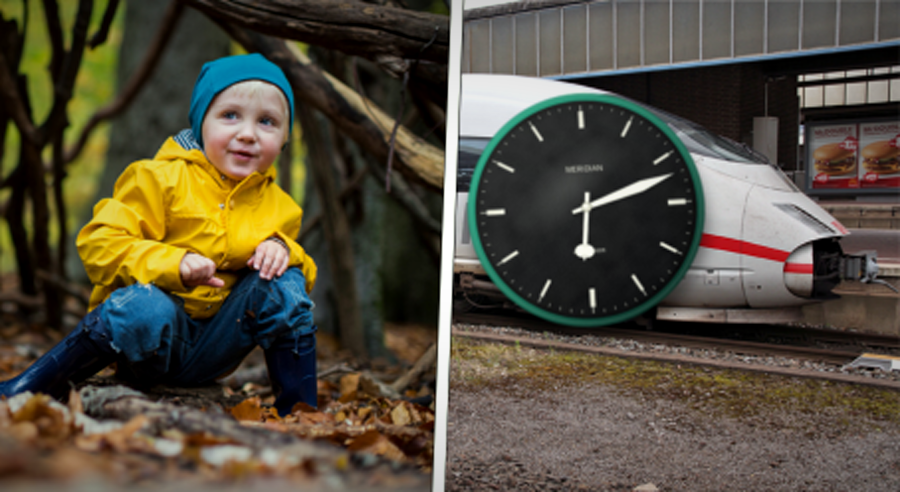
6.12
